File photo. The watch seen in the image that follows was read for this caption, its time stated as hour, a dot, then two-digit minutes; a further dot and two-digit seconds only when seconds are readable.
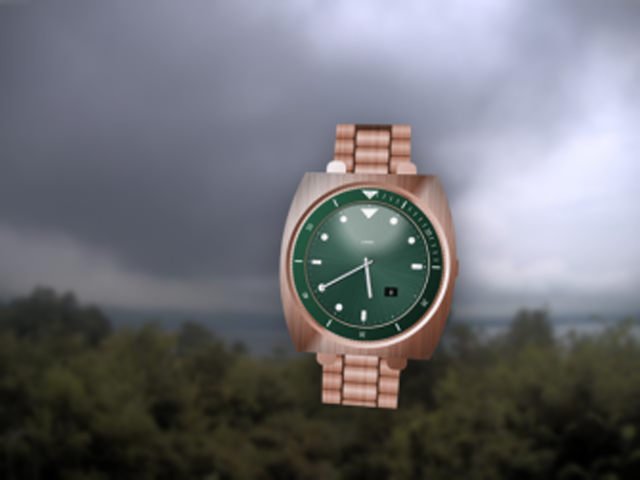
5.40
